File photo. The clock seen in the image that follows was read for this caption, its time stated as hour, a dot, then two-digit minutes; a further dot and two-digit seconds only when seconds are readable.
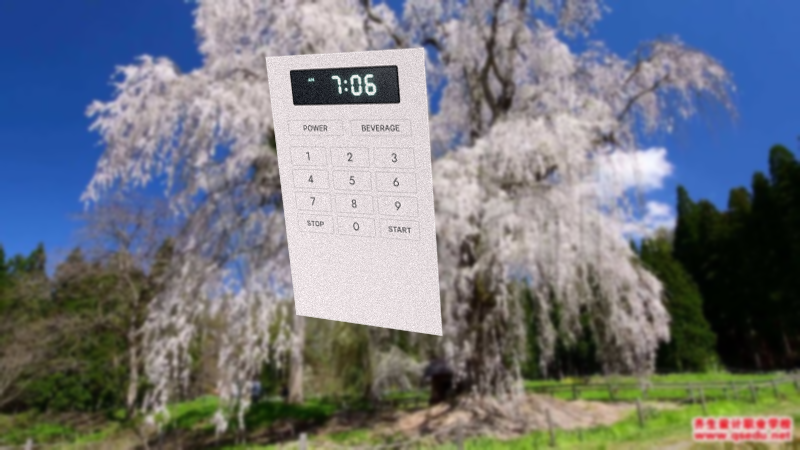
7.06
